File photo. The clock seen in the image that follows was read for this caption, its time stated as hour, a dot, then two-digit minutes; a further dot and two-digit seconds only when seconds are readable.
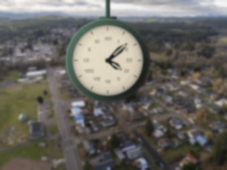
4.08
